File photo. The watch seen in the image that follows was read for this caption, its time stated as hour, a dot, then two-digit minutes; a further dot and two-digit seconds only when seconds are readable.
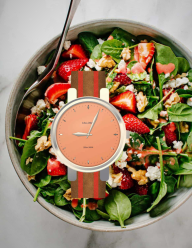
9.04
